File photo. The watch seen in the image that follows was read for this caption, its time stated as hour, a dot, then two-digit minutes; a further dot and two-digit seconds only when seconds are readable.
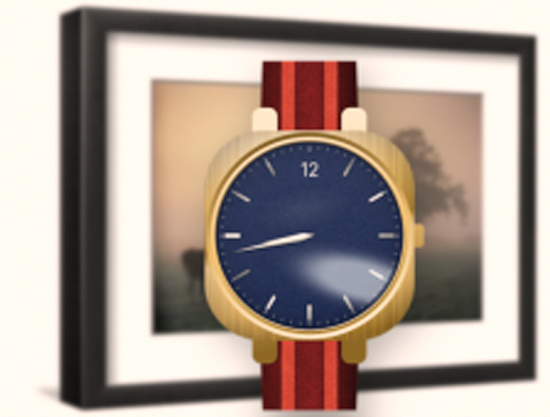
8.43
